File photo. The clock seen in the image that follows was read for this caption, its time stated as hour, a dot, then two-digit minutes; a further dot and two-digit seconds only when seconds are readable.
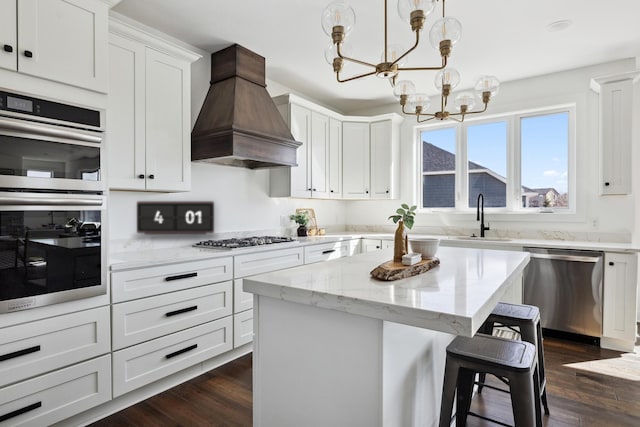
4.01
